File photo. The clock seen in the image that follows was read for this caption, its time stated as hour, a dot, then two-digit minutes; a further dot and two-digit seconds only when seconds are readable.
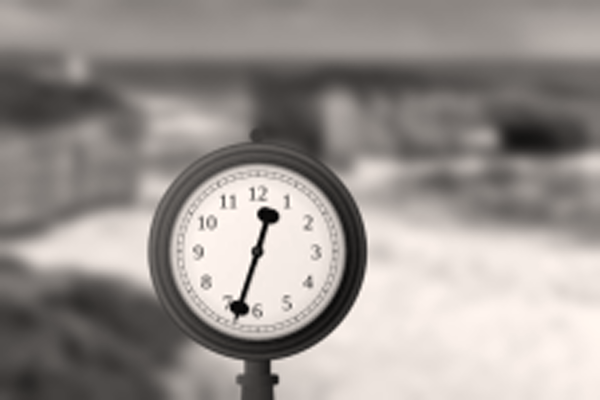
12.33
